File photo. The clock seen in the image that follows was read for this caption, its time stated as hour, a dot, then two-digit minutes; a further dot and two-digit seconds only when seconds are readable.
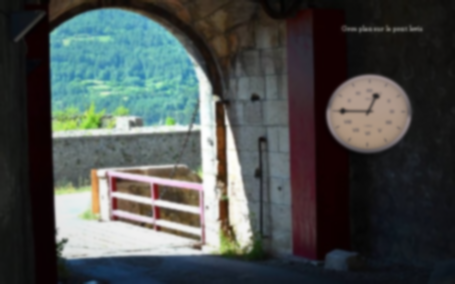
12.45
